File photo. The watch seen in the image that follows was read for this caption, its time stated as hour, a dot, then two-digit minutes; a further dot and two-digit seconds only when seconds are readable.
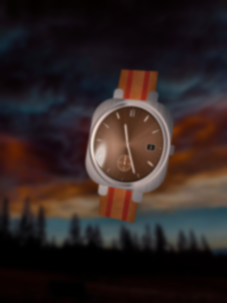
11.26
